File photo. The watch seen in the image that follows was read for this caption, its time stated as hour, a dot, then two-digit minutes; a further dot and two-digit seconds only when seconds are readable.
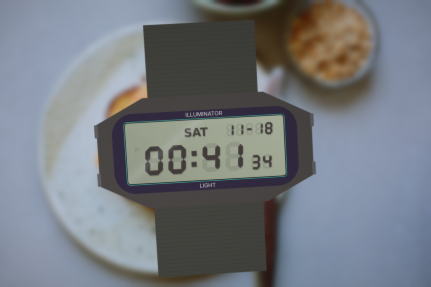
0.41.34
